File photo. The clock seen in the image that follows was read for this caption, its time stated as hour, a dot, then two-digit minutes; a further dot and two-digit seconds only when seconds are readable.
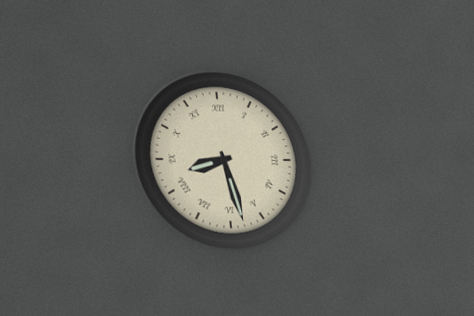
8.28
